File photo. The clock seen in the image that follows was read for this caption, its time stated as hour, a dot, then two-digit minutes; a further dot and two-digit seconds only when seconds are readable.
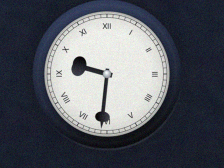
9.31
